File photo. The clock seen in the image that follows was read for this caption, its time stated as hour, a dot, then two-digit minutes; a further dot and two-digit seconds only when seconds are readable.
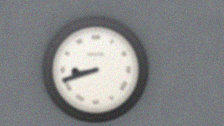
8.42
